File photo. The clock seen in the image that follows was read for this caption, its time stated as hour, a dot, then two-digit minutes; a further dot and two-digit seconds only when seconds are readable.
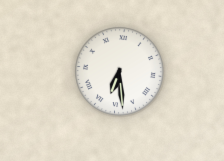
6.28
